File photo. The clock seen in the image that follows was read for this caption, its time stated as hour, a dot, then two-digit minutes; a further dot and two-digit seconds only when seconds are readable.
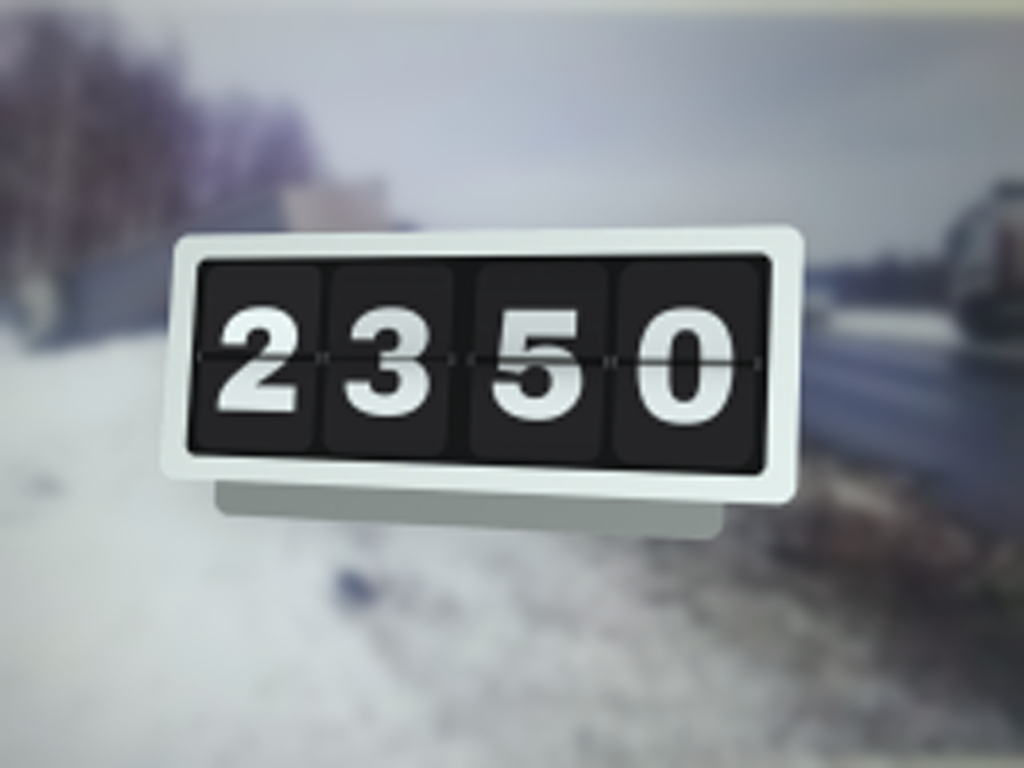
23.50
